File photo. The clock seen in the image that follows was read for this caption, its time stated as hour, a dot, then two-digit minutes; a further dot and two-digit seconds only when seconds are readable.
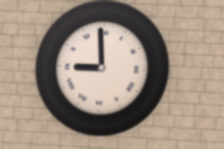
8.59
